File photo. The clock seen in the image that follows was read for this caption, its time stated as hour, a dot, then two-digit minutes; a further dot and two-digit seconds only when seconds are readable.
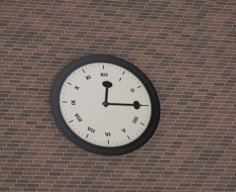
12.15
